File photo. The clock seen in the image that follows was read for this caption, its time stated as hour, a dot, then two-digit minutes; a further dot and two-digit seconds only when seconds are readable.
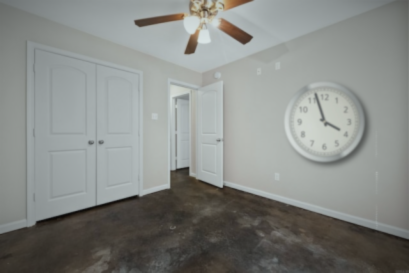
3.57
